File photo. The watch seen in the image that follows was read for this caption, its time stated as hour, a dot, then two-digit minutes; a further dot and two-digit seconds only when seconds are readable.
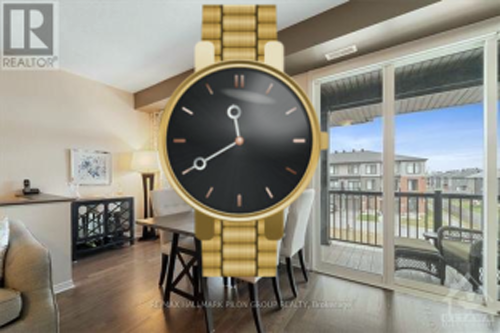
11.40
